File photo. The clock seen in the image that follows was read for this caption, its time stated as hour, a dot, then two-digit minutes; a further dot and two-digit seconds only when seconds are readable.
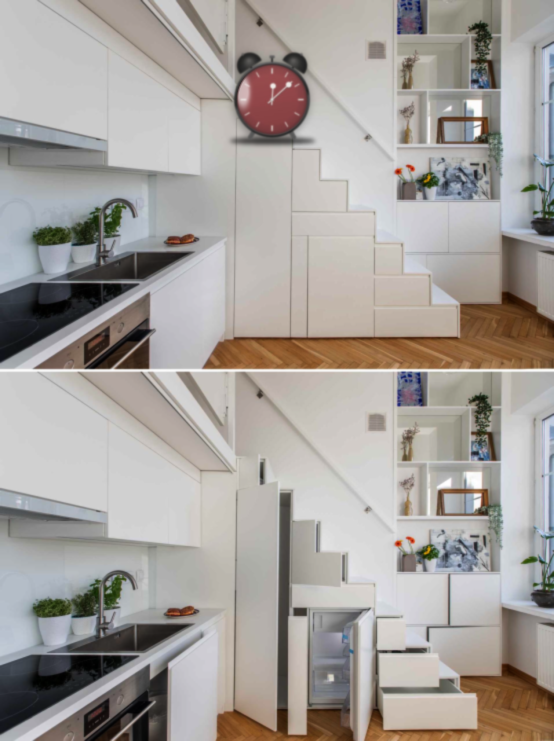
12.08
